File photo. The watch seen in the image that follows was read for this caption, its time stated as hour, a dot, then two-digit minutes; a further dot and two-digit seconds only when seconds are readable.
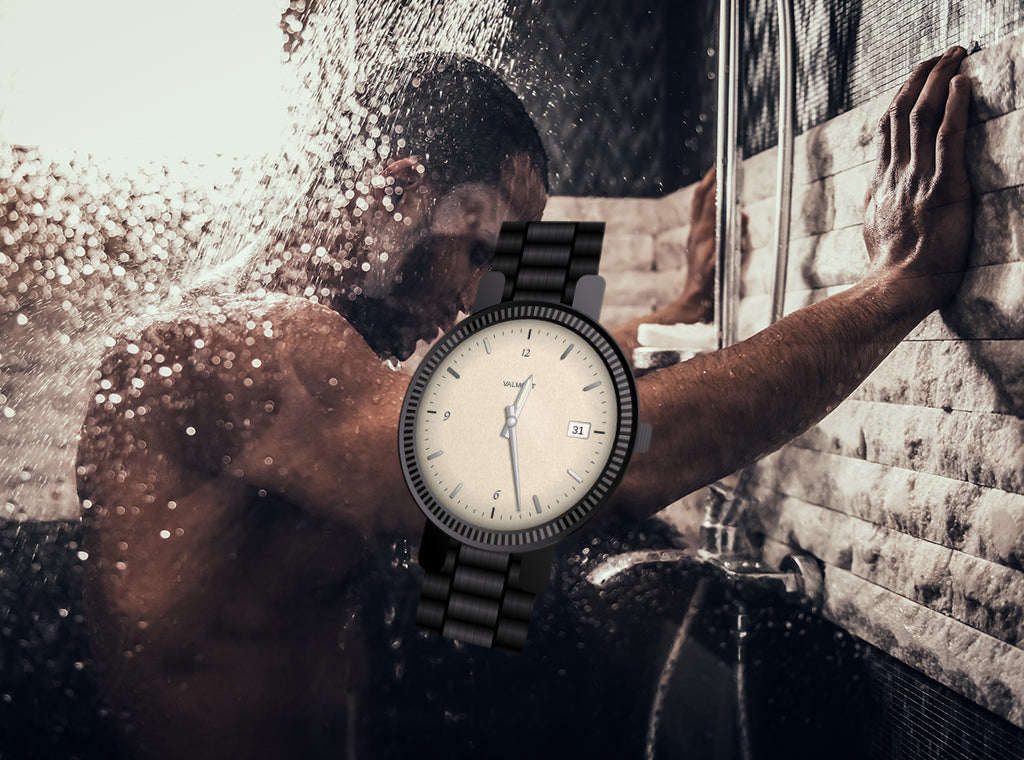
12.27
